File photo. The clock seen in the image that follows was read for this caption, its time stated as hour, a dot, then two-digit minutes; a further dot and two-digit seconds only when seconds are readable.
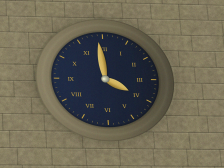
3.59
